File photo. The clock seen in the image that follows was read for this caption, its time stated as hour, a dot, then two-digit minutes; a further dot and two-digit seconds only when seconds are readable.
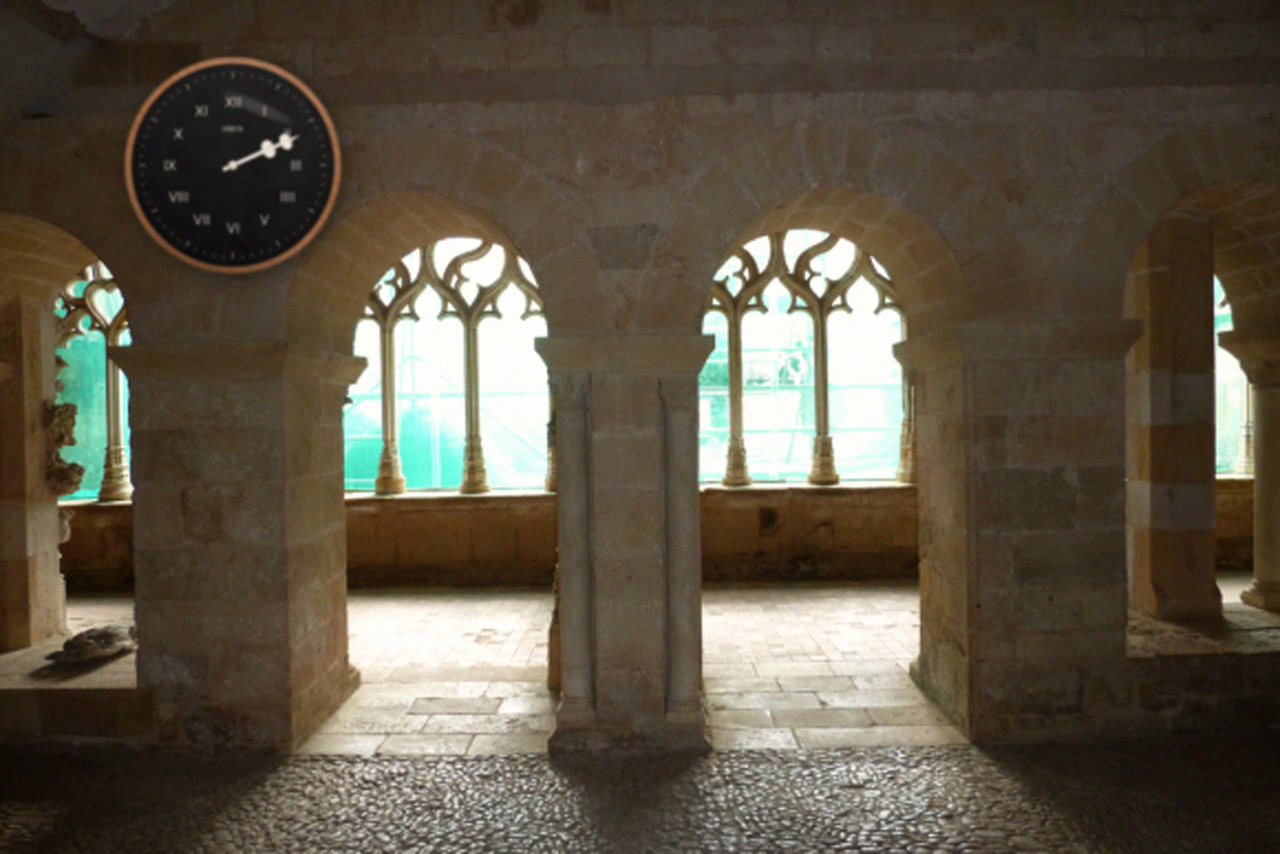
2.11
